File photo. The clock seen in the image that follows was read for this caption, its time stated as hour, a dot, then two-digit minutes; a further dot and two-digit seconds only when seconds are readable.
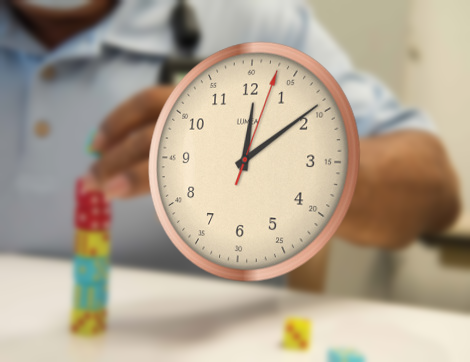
12.09.03
